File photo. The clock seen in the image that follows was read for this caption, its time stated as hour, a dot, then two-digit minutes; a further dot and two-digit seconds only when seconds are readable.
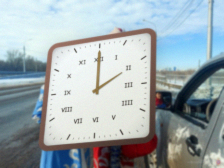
2.00
